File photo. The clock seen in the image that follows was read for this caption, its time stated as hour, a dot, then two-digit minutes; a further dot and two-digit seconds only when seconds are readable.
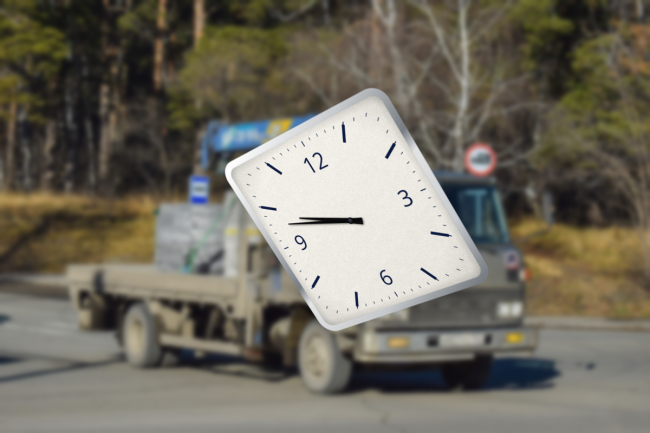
9.48
